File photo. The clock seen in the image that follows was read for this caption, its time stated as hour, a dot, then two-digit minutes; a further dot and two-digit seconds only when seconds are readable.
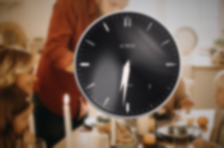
6.31
